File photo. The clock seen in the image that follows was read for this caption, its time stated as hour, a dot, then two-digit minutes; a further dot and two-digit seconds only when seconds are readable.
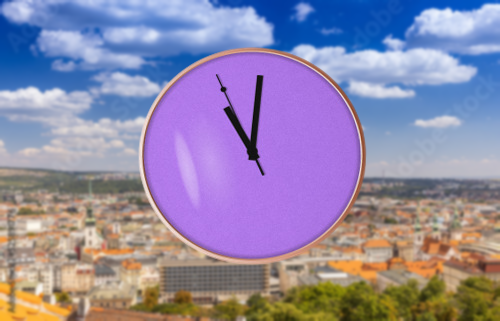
11.00.56
